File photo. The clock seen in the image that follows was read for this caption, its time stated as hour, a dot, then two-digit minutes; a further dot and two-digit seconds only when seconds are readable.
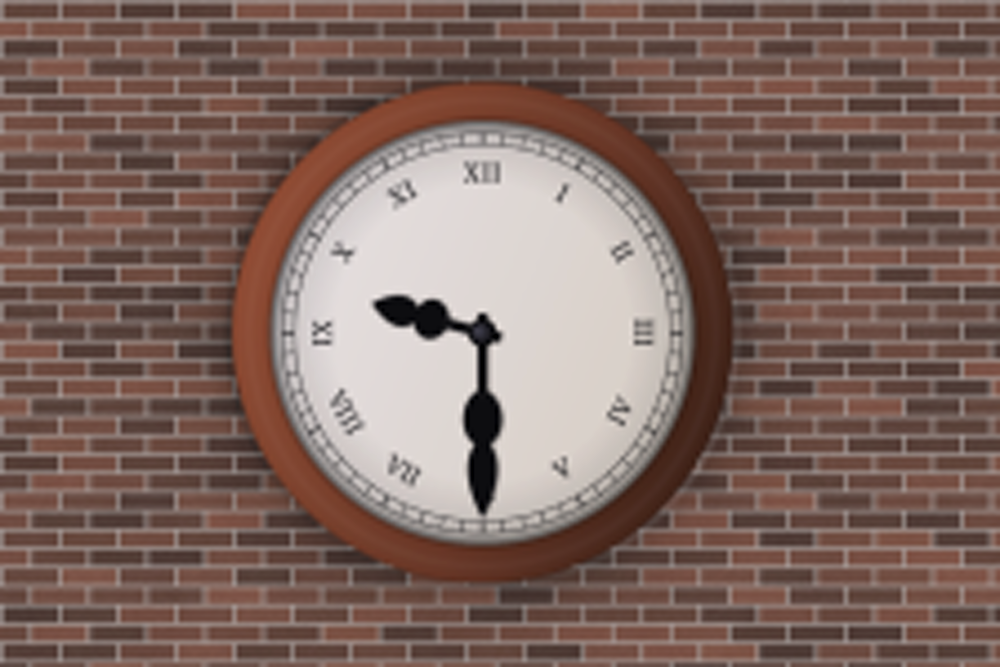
9.30
